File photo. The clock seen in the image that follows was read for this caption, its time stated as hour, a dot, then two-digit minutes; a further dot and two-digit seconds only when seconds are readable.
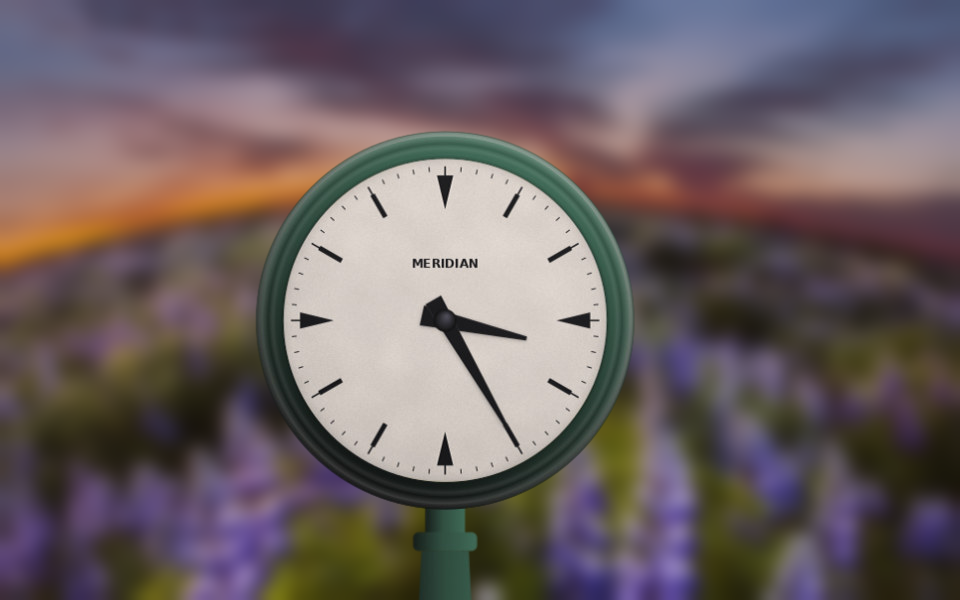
3.25
